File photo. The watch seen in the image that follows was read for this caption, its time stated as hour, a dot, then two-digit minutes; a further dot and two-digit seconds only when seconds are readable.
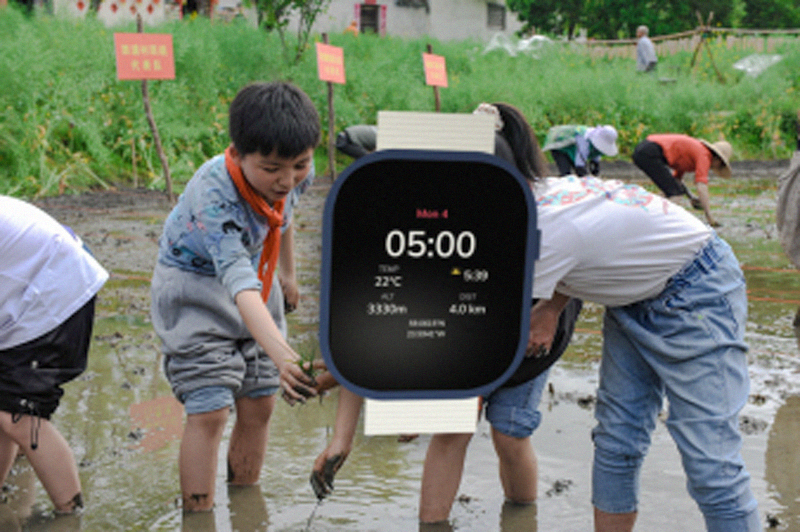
5.00
